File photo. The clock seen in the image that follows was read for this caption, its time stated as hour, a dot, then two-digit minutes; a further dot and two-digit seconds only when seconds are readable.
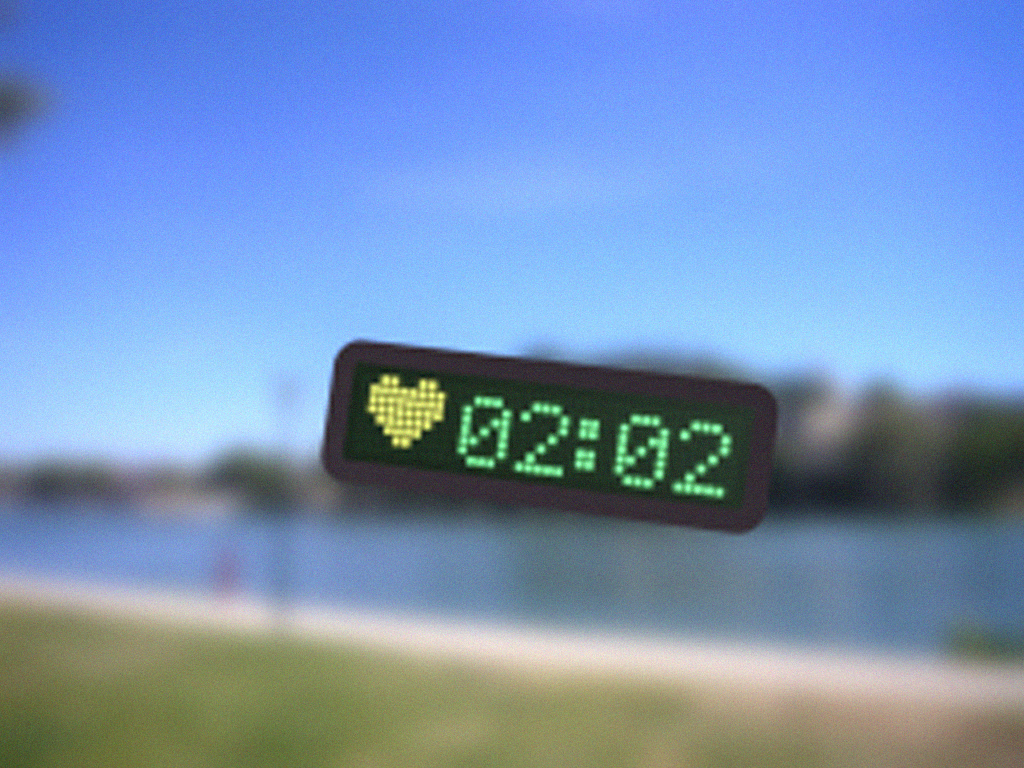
2.02
